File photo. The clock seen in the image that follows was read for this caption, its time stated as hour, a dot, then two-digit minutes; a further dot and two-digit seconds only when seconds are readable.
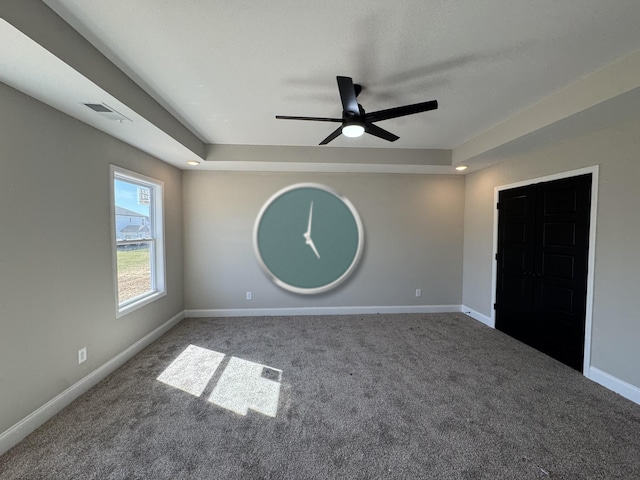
5.01
